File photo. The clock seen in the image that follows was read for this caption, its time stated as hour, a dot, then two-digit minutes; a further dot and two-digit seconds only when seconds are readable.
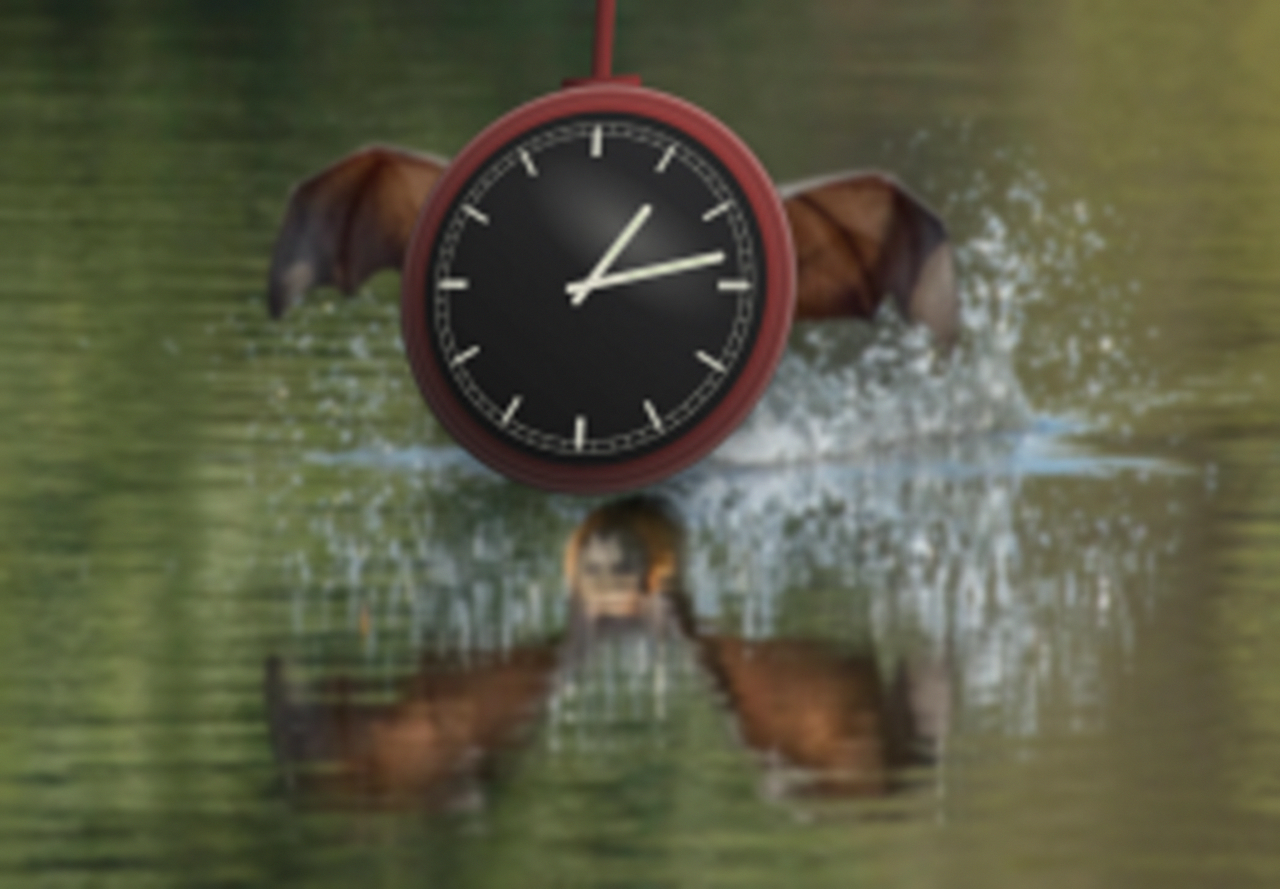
1.13
